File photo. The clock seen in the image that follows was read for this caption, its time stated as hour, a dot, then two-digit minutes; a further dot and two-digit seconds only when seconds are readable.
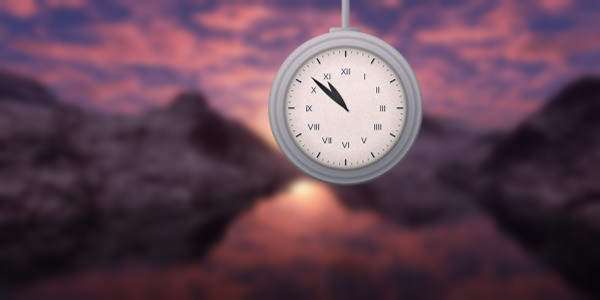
10.52
